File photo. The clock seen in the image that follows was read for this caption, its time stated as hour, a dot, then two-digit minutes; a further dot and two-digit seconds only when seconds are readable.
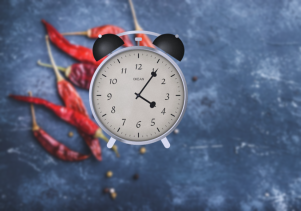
4.06
